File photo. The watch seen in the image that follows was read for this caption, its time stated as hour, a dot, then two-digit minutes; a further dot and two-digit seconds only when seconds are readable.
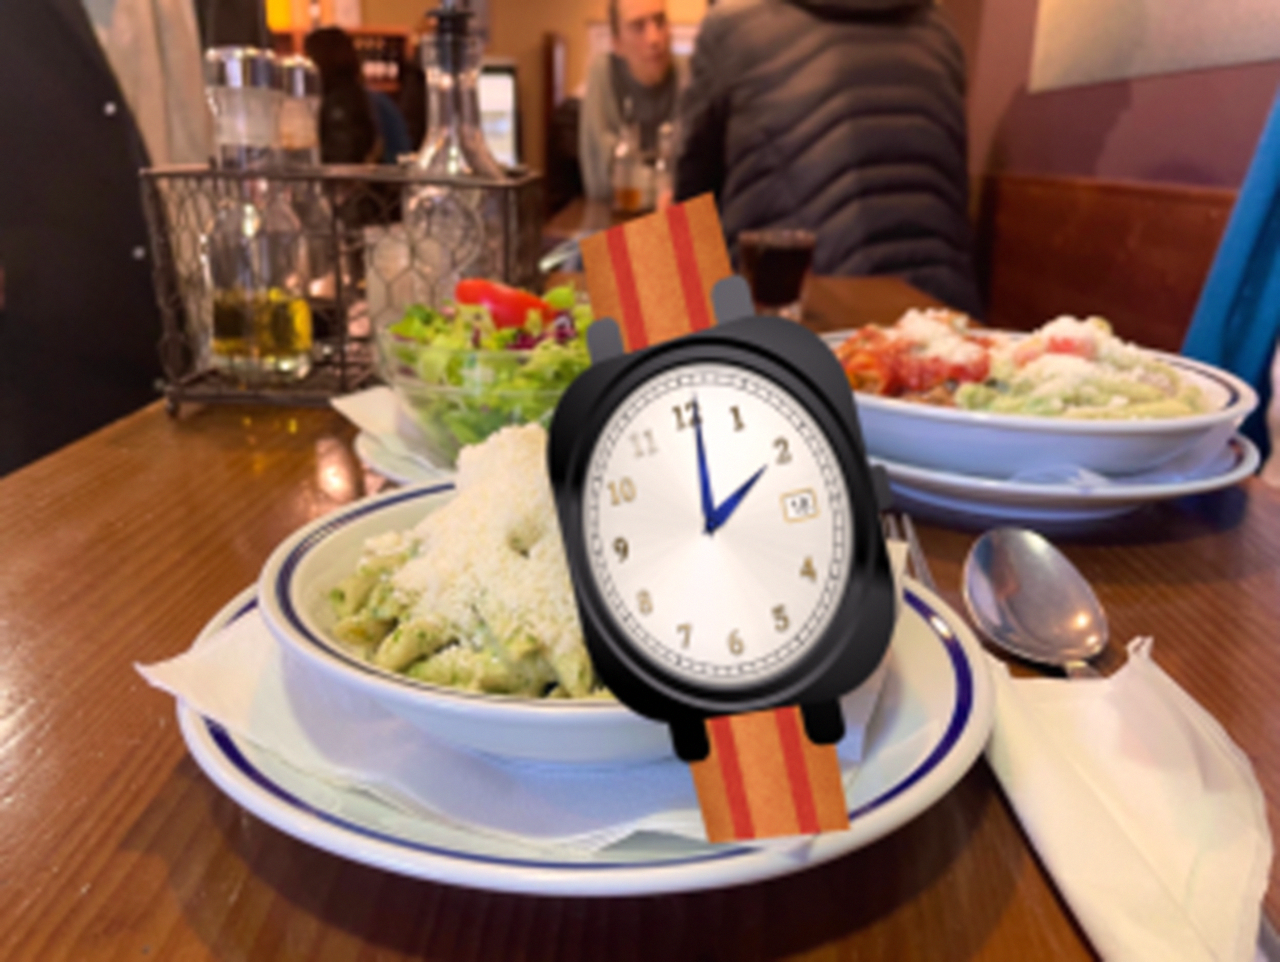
2.01
